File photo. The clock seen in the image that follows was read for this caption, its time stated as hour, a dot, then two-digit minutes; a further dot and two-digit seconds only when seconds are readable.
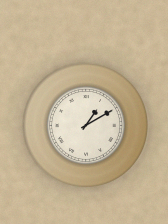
1.10
